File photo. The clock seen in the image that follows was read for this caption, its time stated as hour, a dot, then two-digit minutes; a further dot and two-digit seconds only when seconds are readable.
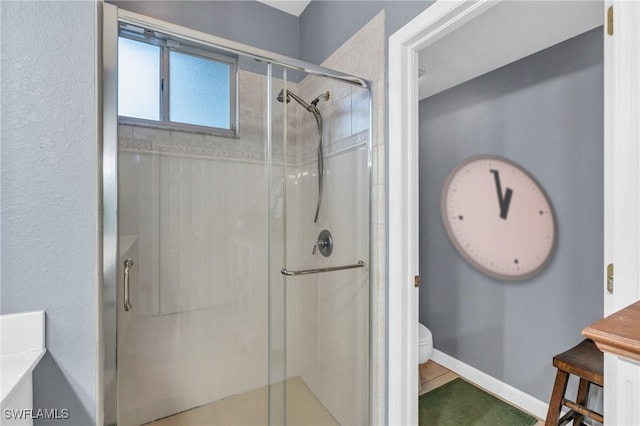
1.01
